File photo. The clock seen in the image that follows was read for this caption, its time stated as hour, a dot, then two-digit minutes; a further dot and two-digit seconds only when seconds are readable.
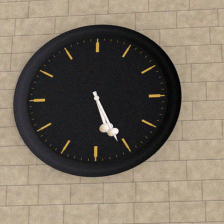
5.26
